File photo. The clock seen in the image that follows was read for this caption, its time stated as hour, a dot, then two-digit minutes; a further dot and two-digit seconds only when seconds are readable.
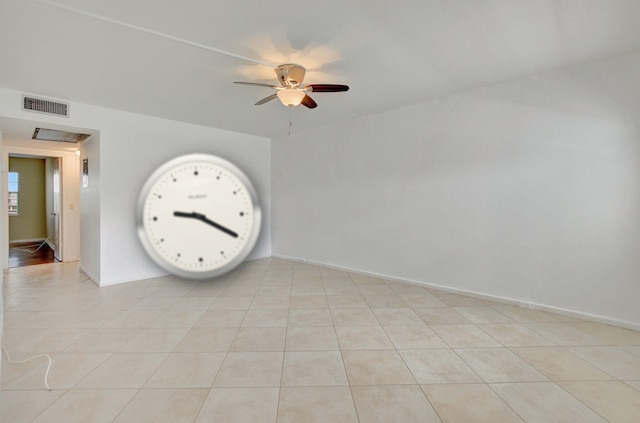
9.20
